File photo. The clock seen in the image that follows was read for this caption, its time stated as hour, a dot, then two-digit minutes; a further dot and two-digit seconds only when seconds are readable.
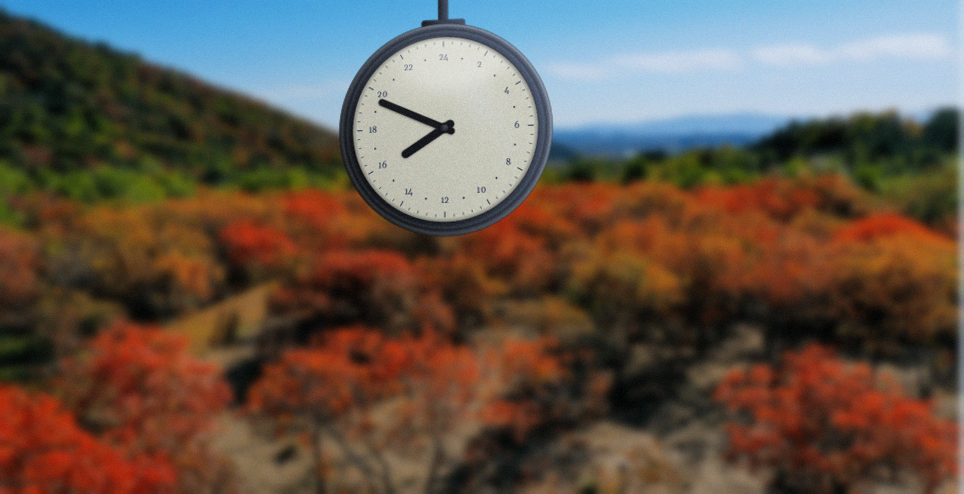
15.49
